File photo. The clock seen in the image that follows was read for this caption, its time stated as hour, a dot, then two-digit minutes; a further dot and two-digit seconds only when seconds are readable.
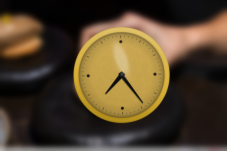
7.24
